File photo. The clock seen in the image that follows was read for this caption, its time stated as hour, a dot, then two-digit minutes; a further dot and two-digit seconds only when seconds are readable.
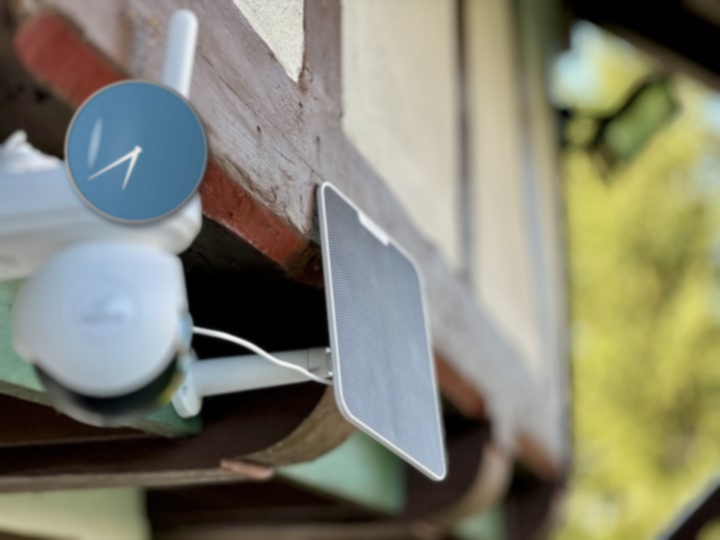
6.40
